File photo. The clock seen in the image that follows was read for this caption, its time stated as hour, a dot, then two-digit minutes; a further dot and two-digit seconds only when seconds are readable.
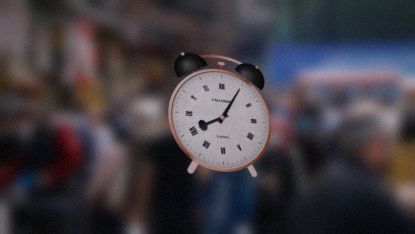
8.05
